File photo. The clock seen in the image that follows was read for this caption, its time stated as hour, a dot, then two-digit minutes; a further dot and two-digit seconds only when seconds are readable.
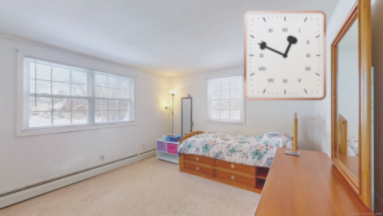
12.49
